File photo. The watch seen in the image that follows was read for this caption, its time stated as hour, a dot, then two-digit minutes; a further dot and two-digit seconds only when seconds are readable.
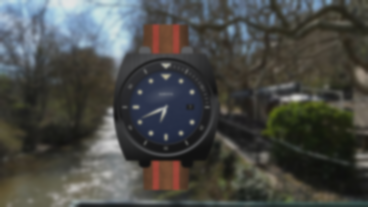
6.41
